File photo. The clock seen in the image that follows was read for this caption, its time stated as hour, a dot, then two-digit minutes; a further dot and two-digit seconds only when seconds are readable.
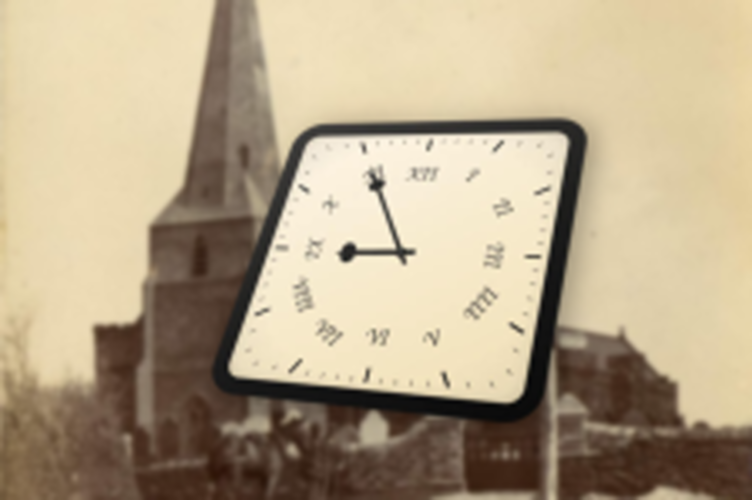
8.55
